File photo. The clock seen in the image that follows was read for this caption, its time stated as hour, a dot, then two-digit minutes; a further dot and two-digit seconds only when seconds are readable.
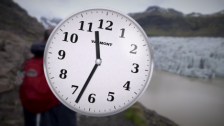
11.33
